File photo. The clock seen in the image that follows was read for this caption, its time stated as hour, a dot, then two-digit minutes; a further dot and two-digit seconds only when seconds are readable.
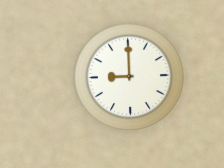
9.00
